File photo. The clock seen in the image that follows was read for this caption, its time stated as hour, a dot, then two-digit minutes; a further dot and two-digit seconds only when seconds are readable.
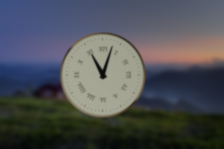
11.03
